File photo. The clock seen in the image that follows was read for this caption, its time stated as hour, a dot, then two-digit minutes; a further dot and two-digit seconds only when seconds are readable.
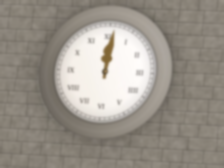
12.01
